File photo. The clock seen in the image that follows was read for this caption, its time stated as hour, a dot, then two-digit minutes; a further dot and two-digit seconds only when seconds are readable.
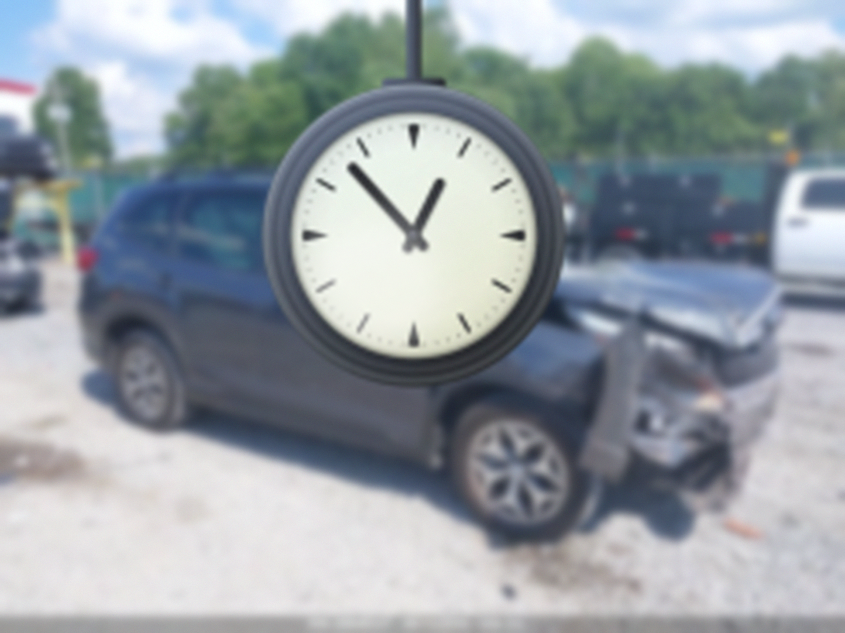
12.53
